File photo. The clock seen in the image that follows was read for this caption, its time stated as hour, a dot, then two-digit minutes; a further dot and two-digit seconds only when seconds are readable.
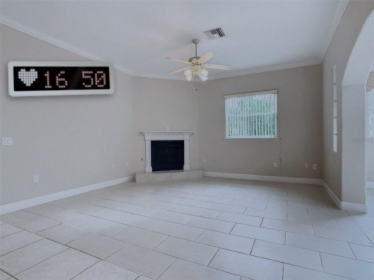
16.50
